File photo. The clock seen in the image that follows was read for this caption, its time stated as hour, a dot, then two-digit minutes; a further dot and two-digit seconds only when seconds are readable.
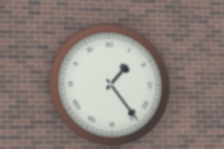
1.24
